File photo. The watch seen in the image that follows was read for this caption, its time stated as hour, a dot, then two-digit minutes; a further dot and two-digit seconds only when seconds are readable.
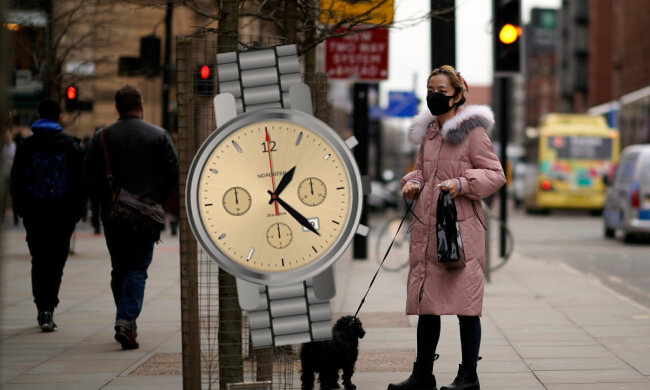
1.23
